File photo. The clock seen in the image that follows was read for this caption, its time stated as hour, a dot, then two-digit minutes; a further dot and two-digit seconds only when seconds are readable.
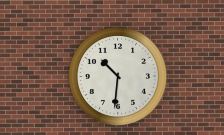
10.31
